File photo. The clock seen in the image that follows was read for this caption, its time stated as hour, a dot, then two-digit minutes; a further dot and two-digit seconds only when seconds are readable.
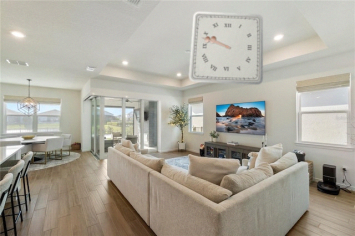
9.48
